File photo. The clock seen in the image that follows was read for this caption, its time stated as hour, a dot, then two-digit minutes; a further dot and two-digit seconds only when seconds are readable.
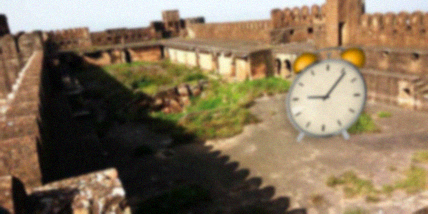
9.06
